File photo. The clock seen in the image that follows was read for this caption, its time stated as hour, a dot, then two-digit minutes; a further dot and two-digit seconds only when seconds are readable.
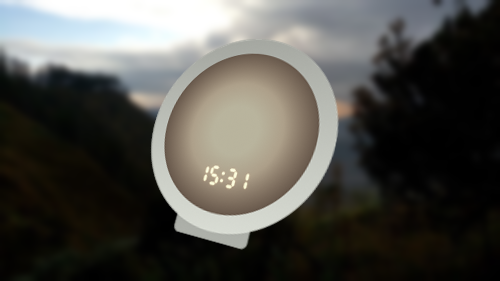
15.31
